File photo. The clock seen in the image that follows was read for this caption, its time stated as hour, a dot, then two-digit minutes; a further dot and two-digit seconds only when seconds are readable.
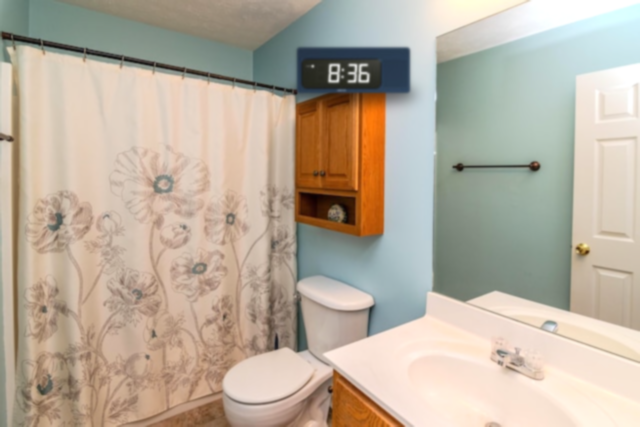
8.36
